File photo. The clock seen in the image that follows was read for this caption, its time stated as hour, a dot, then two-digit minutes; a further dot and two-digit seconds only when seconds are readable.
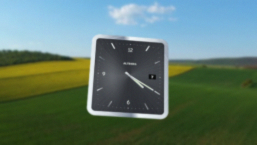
4.20
